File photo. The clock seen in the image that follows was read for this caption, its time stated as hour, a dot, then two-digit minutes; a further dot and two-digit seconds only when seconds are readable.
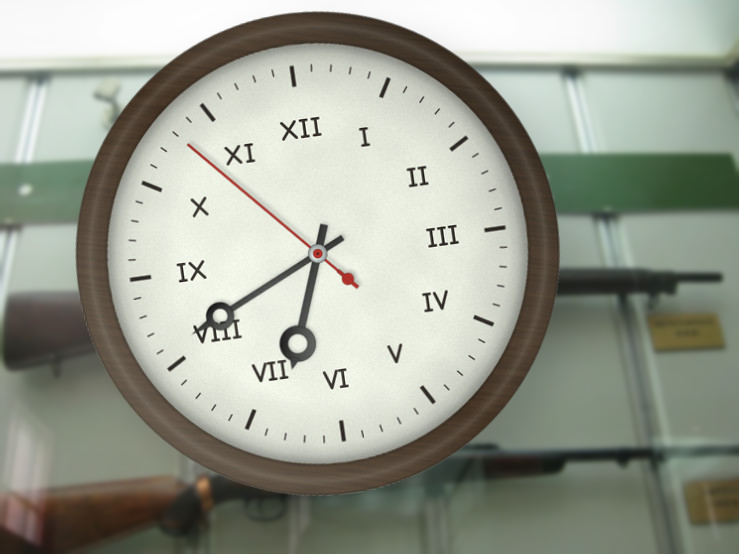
6.40.53
